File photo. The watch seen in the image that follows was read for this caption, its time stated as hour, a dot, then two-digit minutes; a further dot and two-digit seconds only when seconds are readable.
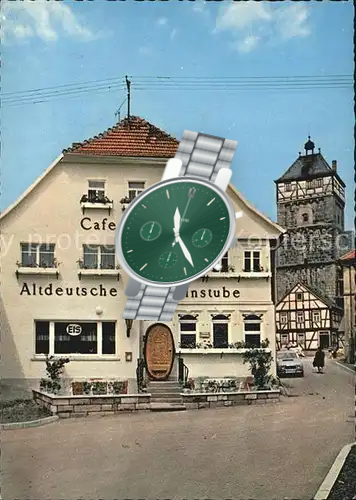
11.23
